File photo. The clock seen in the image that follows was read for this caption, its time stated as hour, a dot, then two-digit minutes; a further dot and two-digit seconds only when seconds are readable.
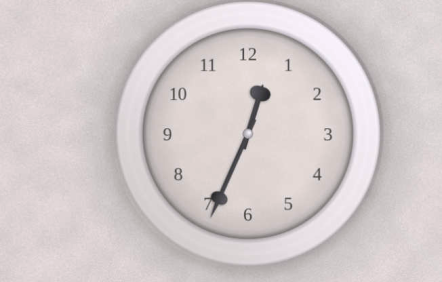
12.34
